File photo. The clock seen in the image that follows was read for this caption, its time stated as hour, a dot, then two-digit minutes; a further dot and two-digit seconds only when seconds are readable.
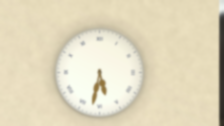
5.32
